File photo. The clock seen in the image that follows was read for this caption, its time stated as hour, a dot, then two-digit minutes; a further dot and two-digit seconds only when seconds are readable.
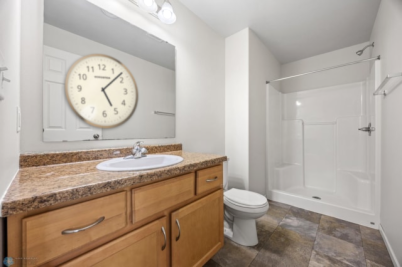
5.08
